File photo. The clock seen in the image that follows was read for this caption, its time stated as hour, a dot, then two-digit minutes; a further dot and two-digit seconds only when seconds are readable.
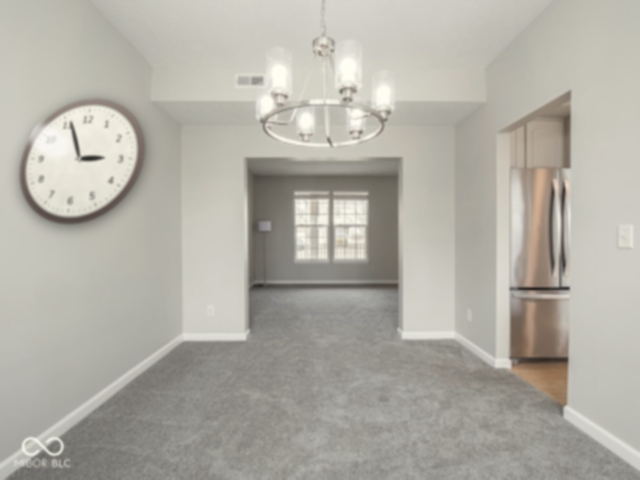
2.56
